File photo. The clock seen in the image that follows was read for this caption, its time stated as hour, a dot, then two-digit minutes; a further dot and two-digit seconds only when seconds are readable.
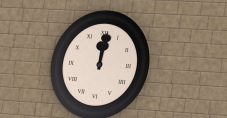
12.01
